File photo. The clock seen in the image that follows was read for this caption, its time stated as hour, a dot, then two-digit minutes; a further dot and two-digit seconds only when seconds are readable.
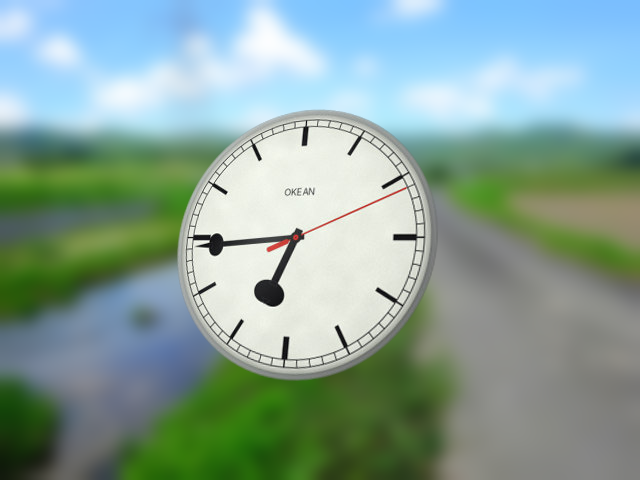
6.44.11
